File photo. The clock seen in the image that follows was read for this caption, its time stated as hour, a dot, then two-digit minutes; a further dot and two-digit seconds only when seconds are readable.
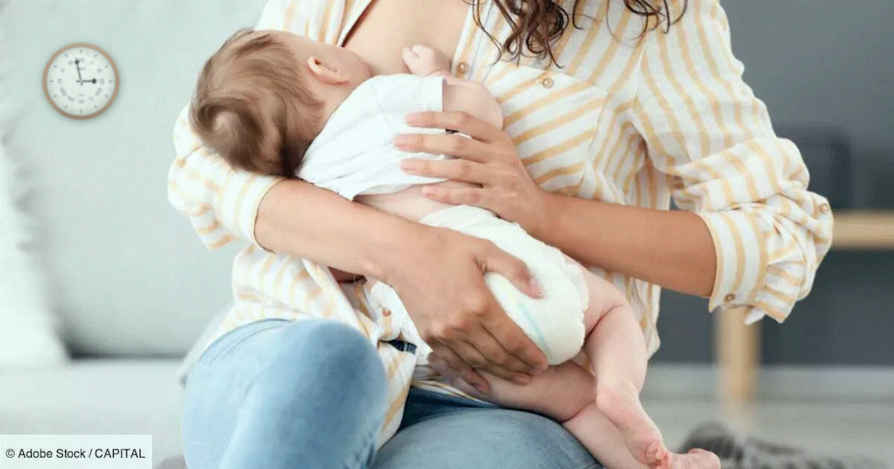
2.58
